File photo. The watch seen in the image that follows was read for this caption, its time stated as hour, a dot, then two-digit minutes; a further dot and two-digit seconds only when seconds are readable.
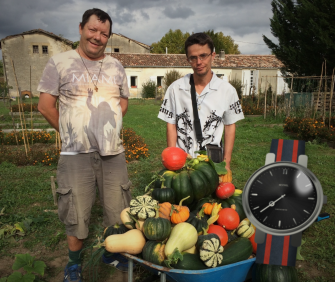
7.38
